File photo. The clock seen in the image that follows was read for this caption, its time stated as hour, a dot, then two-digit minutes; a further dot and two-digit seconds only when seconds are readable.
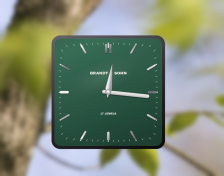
12.16
